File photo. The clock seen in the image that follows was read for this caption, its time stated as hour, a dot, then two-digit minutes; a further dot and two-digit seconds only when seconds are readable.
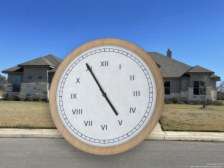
4.55
